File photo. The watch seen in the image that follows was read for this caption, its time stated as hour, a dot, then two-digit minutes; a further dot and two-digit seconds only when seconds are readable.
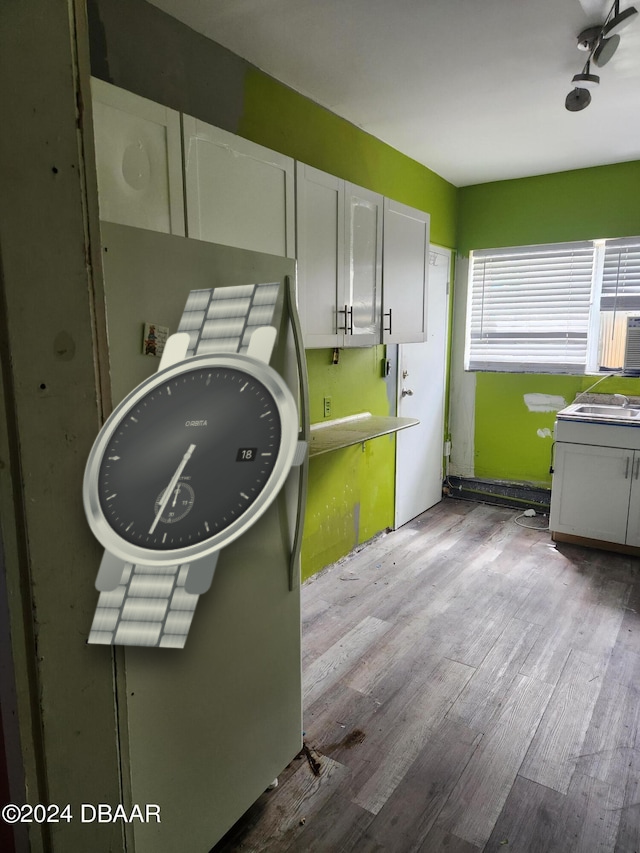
6.32
